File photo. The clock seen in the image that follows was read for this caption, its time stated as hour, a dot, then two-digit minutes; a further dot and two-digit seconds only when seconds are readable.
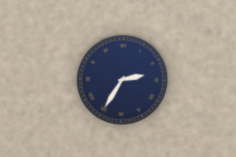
2.35
